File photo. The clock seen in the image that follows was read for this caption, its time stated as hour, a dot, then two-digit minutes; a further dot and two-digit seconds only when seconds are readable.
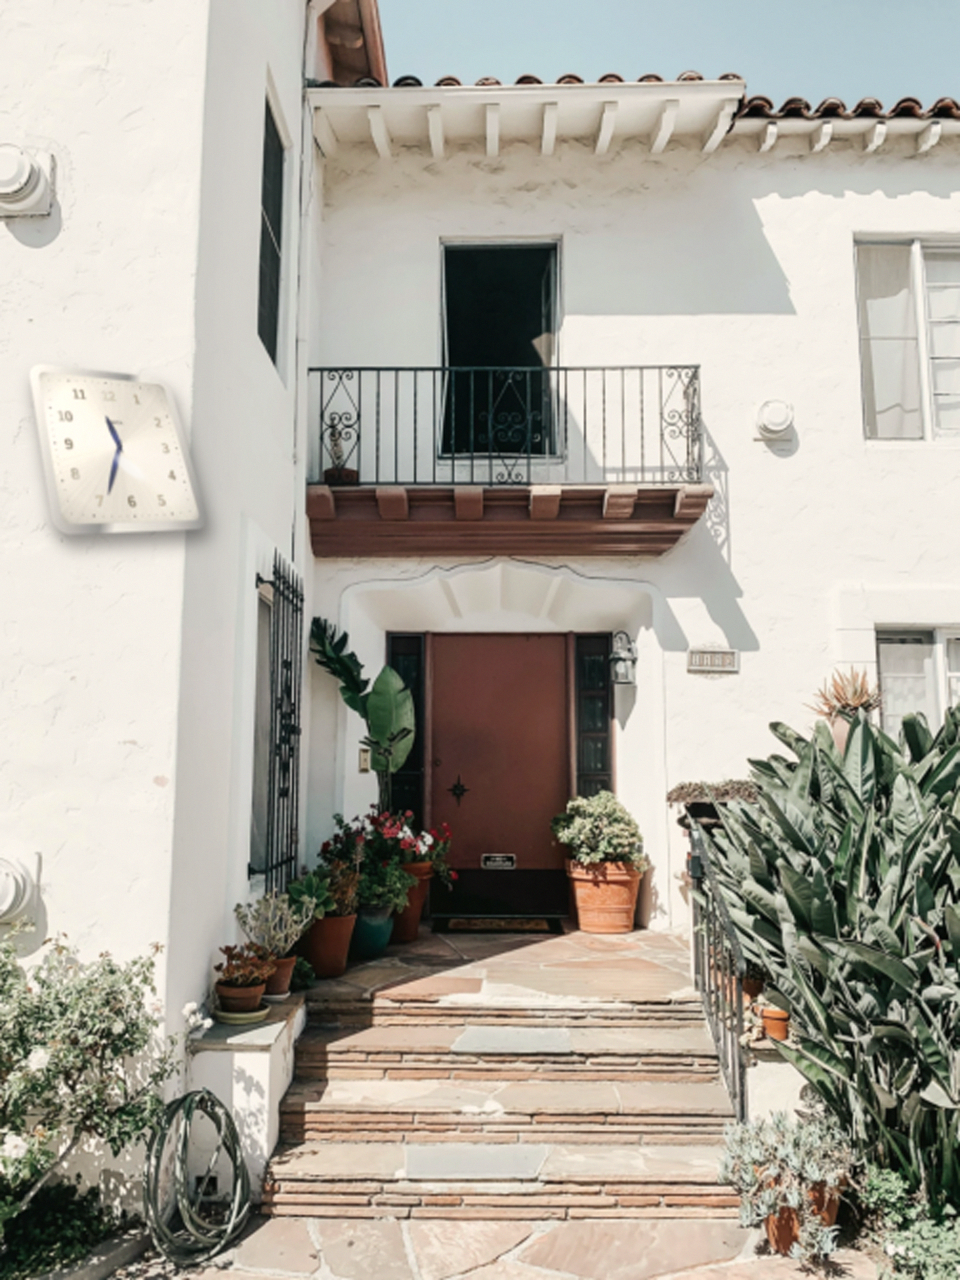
11.34
